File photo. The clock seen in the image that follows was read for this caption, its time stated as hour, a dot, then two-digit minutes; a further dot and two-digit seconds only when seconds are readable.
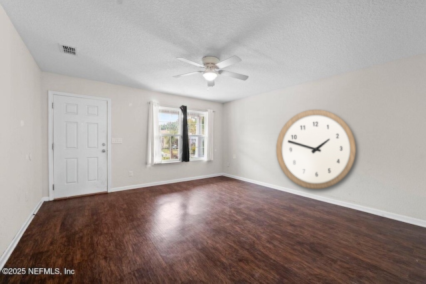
1.48
